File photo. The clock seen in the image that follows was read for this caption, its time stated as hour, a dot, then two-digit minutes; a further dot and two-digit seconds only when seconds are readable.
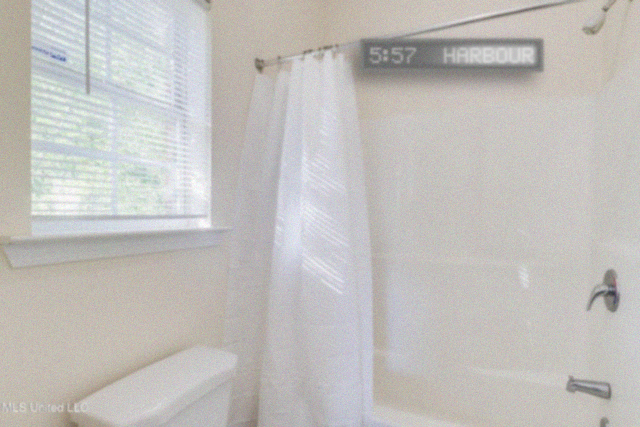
5.57
